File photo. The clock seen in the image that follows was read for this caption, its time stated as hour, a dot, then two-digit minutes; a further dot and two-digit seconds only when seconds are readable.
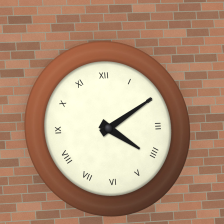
4.10
